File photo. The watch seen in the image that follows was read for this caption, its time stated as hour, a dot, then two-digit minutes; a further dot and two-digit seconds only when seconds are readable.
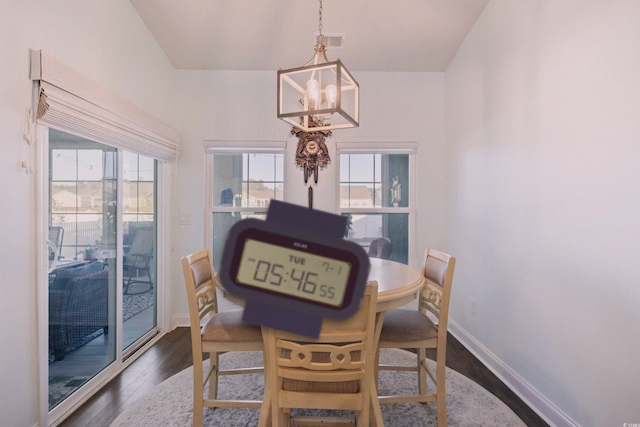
5.46.55
